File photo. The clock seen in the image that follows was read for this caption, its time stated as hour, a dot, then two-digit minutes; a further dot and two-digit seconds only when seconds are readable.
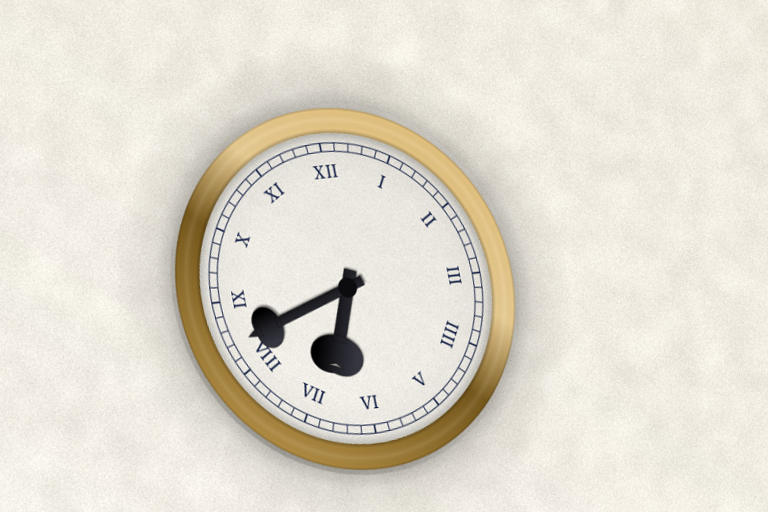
6.42
